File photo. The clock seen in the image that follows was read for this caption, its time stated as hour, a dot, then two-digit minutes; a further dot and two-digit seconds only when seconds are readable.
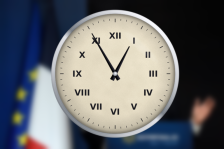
12.55
